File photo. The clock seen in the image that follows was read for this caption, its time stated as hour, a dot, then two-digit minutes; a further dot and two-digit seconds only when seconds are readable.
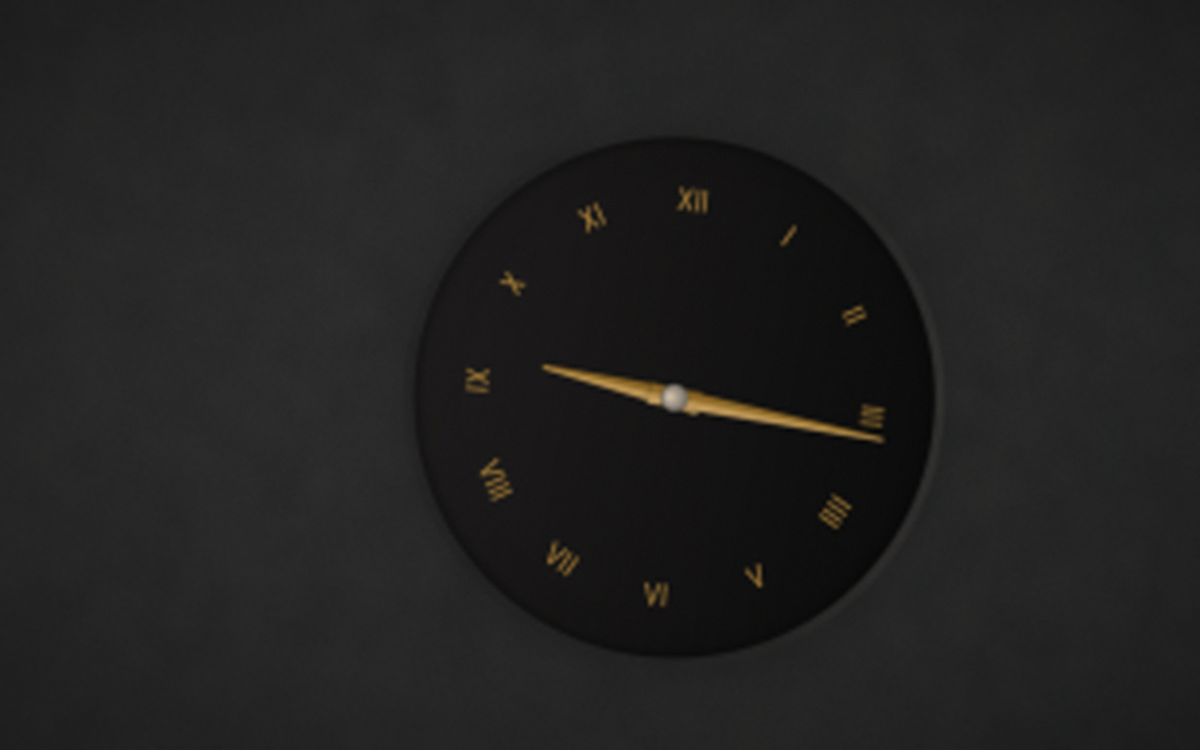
9.16
